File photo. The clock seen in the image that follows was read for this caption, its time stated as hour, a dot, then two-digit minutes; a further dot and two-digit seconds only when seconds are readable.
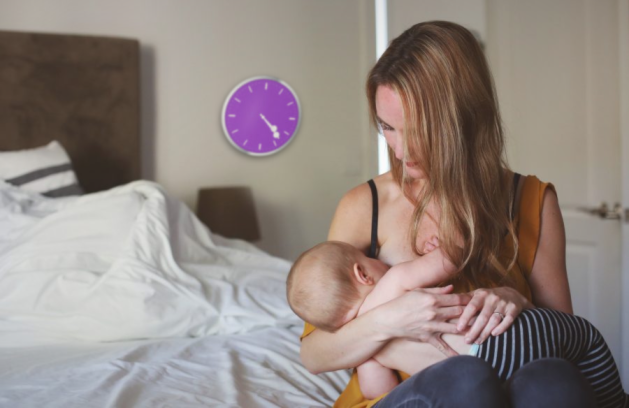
4.23
